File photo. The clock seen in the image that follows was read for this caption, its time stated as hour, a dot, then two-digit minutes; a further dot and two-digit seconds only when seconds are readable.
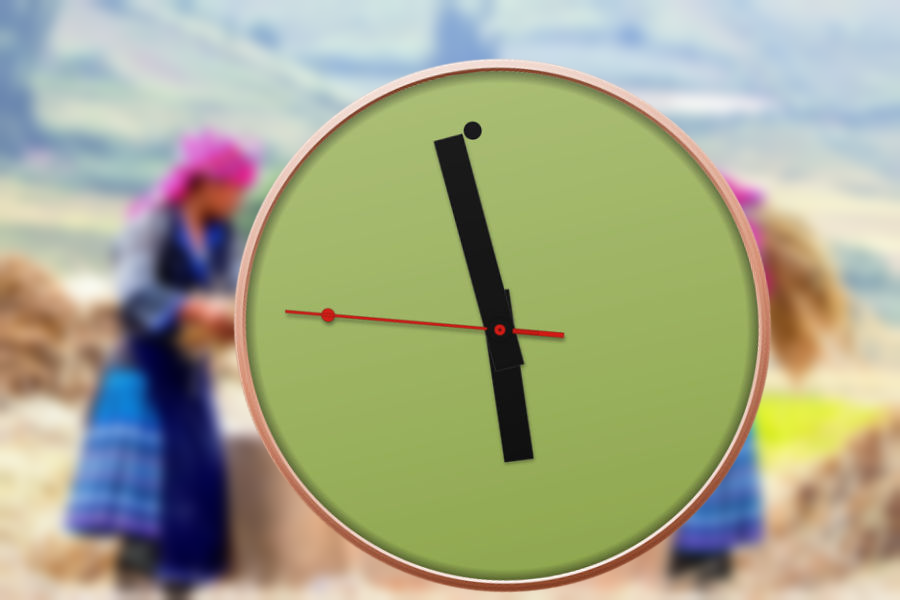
5.58.47
